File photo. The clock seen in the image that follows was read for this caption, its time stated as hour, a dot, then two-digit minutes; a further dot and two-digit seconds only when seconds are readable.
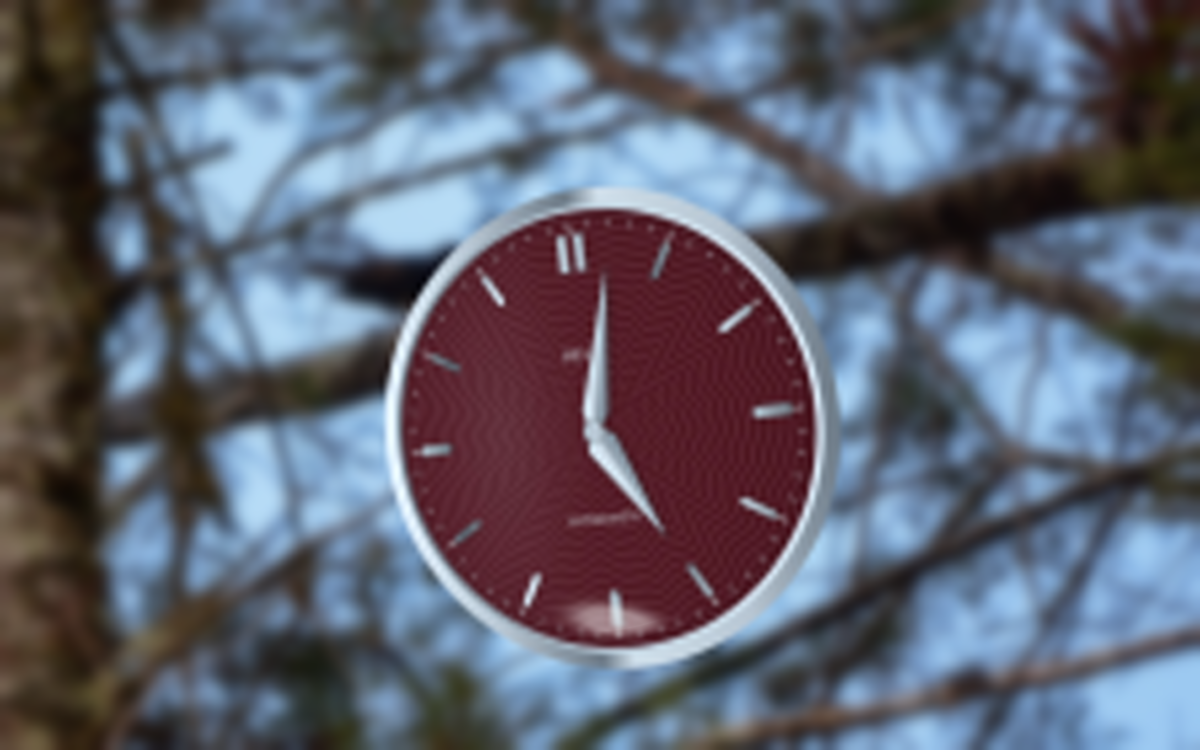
5.02
